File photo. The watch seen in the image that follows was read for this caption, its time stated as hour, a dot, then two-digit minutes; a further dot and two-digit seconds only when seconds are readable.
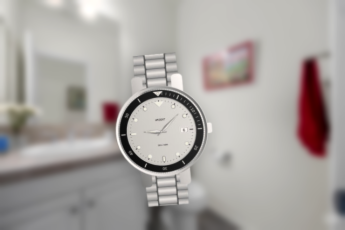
9.08
